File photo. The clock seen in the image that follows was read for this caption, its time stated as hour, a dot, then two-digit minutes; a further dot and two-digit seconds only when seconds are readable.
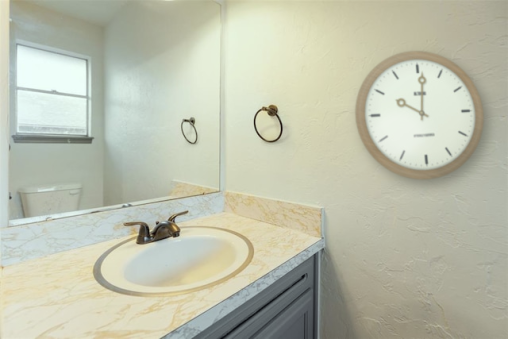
10.01
